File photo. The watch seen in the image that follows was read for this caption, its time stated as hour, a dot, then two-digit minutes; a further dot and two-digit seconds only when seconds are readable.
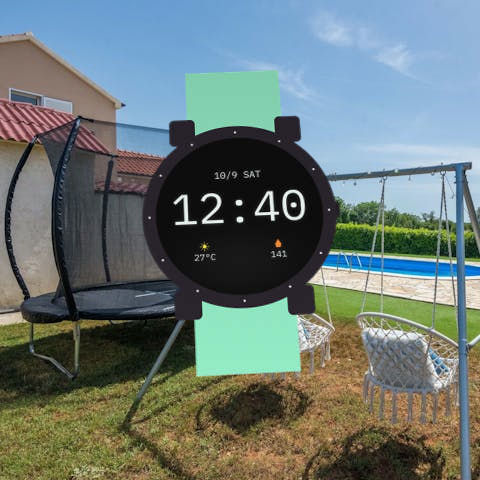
12.40
